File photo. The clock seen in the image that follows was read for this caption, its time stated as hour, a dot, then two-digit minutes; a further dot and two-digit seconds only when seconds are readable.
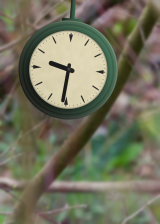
9.31
